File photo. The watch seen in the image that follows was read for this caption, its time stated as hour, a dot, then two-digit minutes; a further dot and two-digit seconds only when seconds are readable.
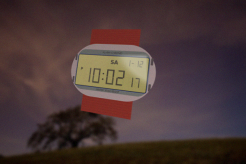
10.02.17
